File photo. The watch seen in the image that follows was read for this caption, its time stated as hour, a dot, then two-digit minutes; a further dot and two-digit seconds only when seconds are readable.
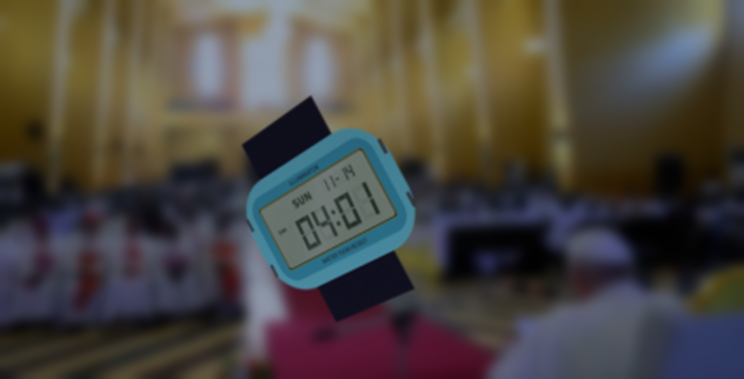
4.01
